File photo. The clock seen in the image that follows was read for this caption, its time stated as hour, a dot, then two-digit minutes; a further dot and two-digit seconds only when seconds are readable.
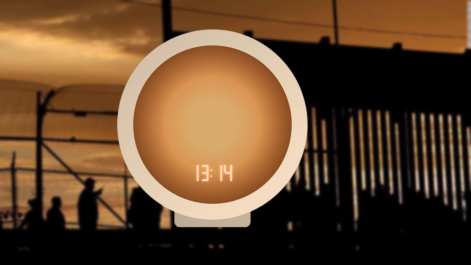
13.14
